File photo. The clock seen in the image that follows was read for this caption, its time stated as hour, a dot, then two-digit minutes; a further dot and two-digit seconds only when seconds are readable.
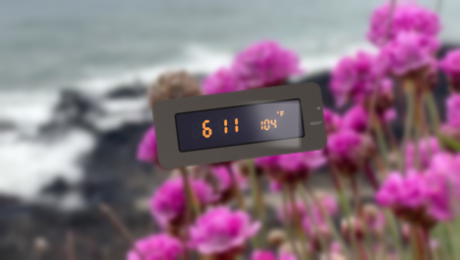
6.11
